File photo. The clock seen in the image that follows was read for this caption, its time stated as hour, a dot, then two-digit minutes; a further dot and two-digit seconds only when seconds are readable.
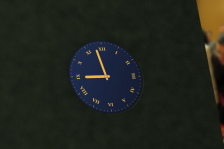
8.58
